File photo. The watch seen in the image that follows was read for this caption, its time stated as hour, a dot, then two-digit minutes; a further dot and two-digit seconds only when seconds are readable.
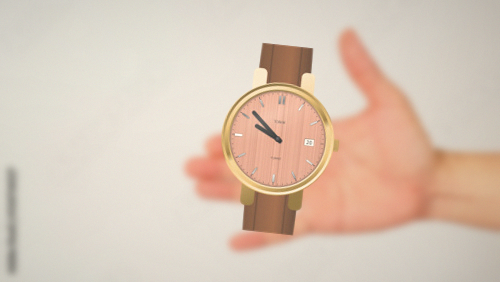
9.52
